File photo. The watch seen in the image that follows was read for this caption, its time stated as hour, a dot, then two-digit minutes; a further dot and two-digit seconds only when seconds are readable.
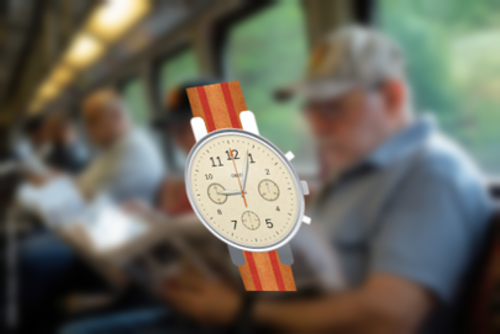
9.04
